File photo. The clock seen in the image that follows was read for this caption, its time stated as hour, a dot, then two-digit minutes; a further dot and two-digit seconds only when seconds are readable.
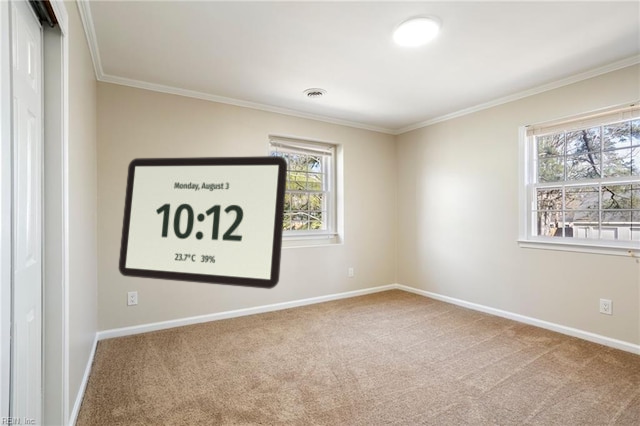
10.12
